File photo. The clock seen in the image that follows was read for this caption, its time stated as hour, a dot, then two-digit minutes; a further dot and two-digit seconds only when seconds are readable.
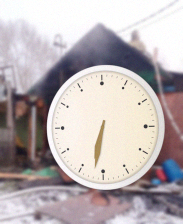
6.32
